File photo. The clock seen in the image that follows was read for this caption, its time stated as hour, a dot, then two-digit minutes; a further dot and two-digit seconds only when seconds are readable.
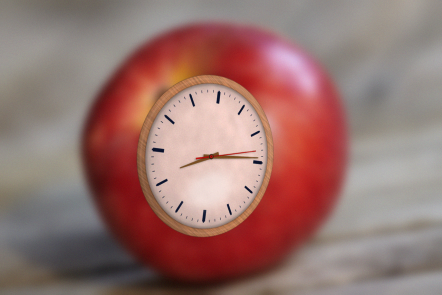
8.14.13
